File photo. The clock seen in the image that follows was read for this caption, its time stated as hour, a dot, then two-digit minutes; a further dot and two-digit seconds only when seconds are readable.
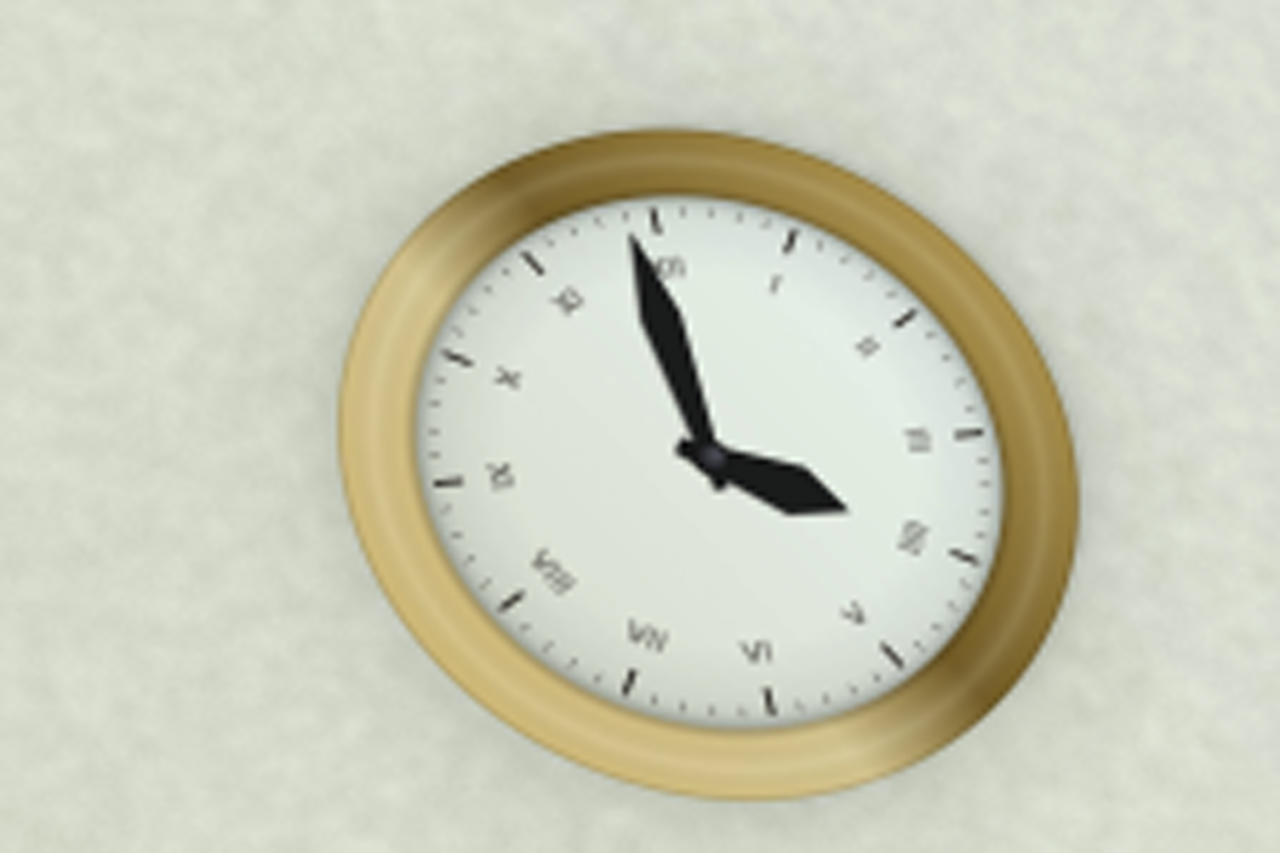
3.59
